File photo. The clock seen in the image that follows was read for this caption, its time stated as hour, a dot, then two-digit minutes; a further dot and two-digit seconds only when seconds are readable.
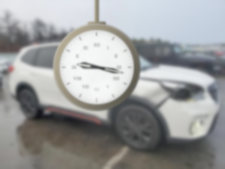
9.17
